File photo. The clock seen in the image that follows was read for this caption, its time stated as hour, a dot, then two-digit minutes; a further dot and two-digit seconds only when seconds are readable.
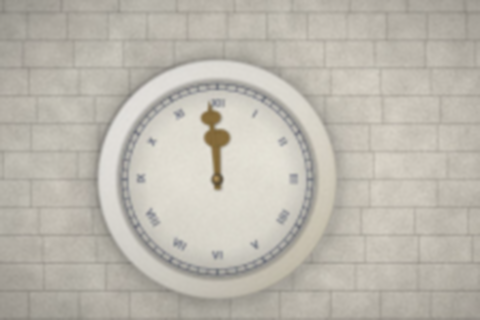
11.59
